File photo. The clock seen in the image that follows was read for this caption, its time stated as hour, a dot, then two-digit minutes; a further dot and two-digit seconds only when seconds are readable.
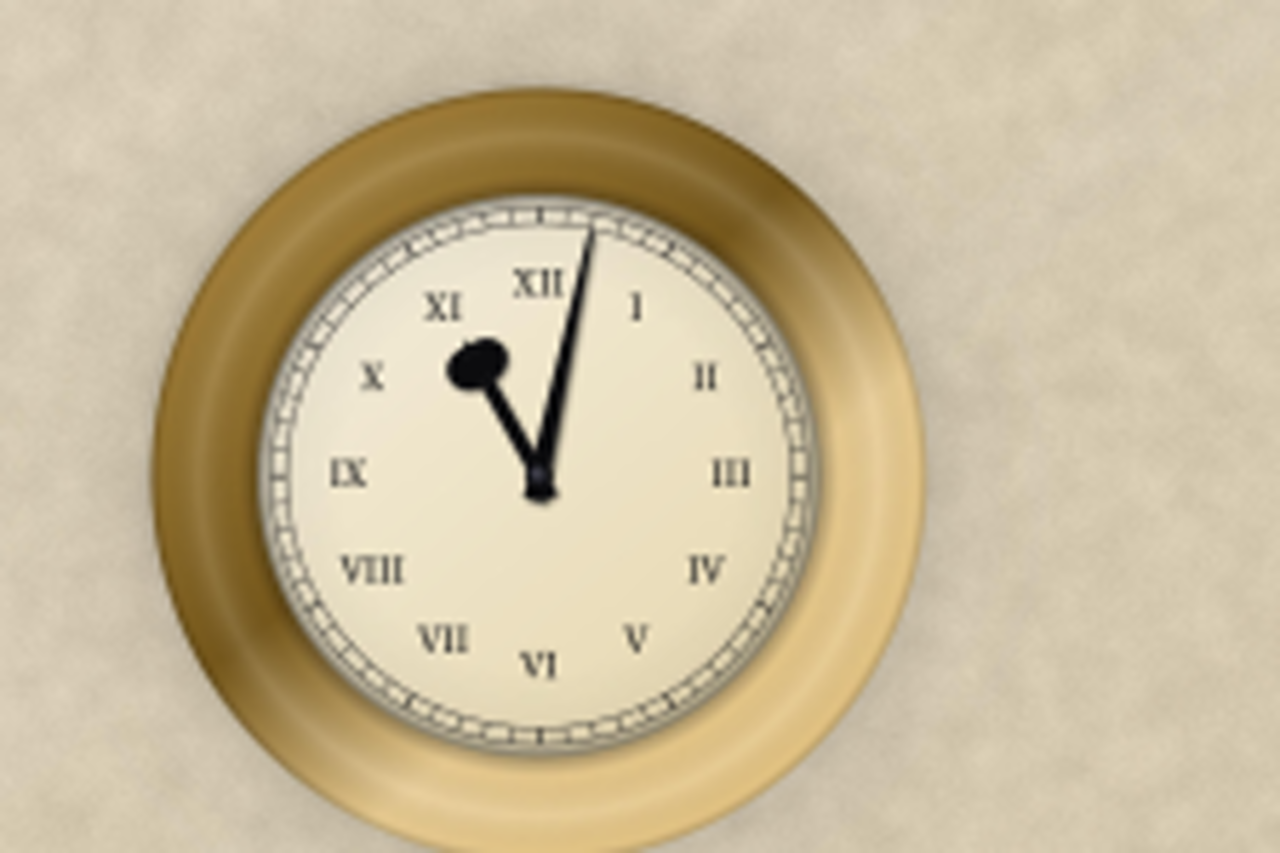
11.02
